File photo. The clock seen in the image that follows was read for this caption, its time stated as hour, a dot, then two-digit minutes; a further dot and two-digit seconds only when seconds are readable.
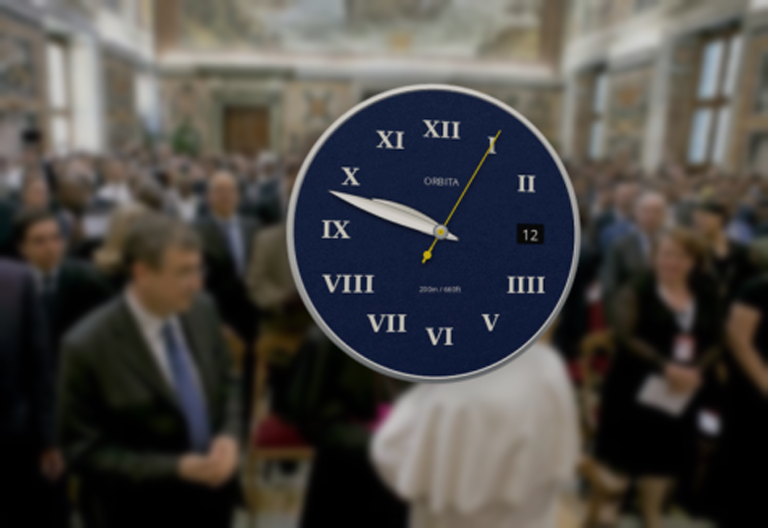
9.48.05
